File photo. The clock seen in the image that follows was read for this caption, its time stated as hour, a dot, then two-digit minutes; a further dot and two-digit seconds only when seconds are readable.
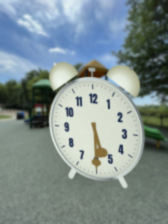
5.30
